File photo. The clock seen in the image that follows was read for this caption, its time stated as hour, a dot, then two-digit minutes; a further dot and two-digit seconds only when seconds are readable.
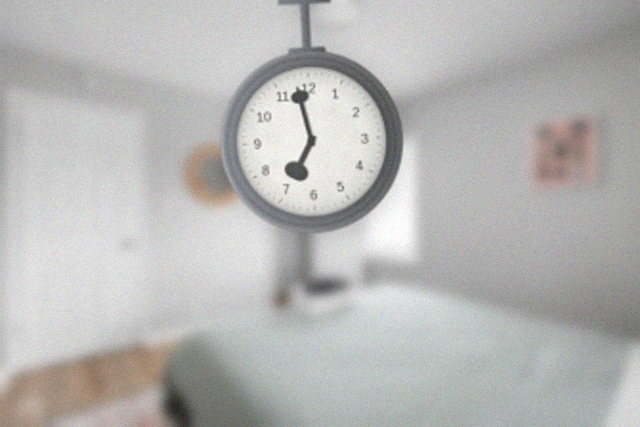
6.58
